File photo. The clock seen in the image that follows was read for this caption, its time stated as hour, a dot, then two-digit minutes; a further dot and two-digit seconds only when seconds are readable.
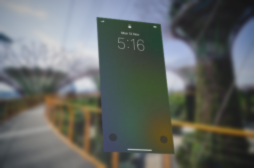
5.16
